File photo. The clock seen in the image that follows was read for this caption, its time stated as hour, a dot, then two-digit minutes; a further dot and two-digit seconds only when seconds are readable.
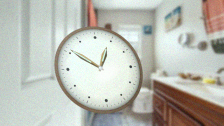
12.51
